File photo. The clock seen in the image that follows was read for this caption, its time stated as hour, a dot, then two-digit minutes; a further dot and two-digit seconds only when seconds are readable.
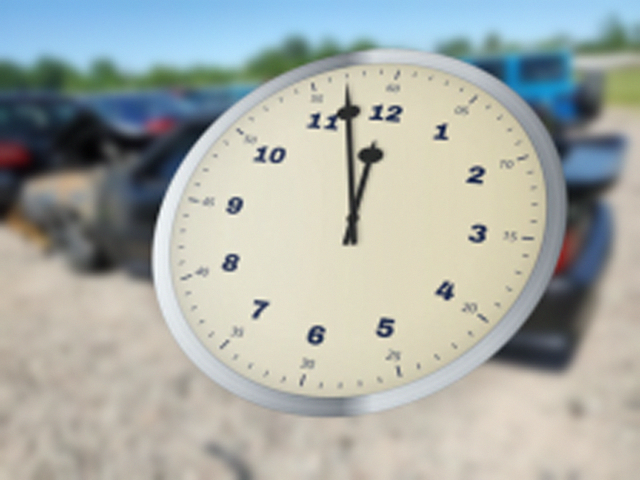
11.57
